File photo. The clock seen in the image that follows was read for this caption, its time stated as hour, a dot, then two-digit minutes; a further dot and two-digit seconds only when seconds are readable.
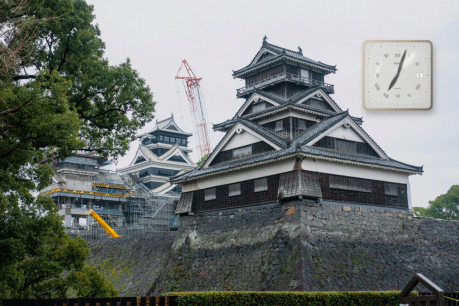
7.03
